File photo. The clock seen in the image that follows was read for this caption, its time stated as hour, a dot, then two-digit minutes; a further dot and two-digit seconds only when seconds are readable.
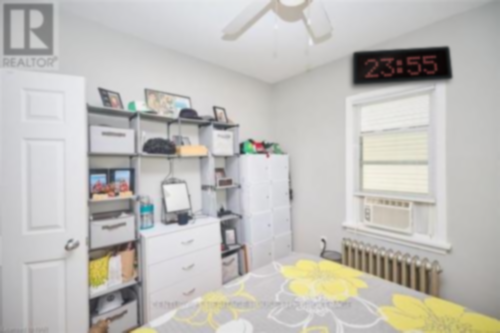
23.55
